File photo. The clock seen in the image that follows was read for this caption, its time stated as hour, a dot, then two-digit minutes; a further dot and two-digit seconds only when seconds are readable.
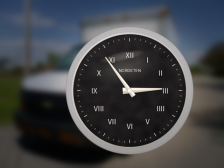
2.54
